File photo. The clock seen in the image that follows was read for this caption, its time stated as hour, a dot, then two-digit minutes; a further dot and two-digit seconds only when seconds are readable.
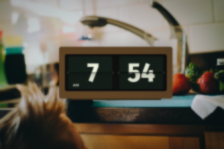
7.54
